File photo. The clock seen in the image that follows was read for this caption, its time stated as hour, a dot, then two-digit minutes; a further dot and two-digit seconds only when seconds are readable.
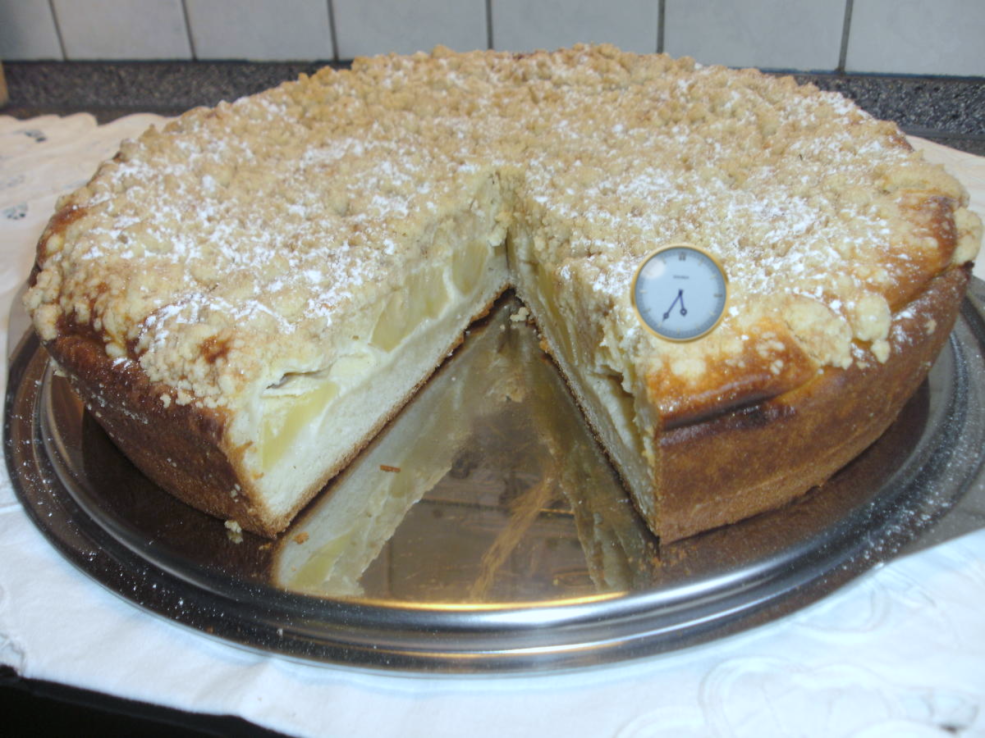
5.35
